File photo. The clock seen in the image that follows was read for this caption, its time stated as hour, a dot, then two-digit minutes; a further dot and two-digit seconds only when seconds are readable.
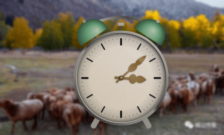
3.08
